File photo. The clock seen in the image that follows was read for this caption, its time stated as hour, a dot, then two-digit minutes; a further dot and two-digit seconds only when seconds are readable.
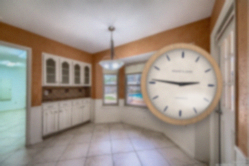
2.46
